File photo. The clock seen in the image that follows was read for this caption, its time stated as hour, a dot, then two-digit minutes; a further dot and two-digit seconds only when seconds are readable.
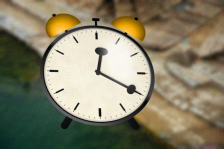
12.20
